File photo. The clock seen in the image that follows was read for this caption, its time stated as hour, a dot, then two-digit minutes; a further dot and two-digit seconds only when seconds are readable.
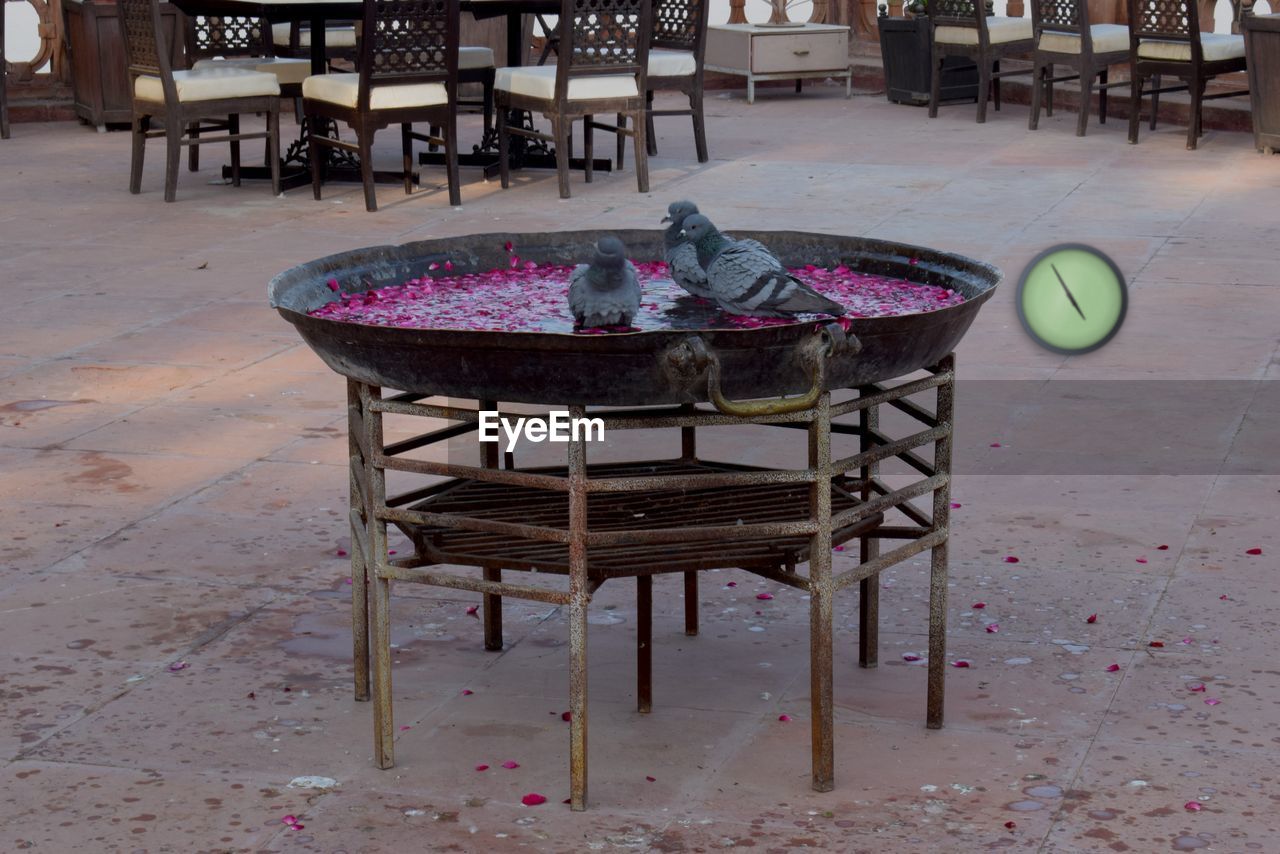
4.55
